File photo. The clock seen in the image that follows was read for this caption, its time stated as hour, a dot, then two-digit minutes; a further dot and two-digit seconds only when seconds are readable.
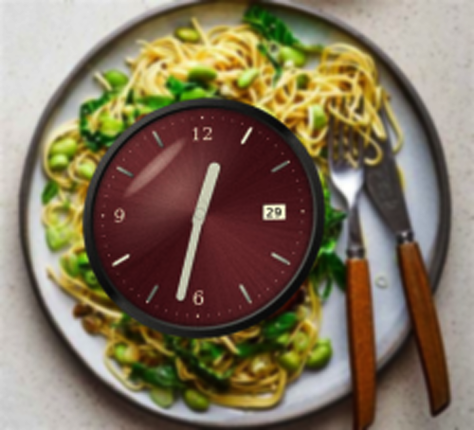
12.32
